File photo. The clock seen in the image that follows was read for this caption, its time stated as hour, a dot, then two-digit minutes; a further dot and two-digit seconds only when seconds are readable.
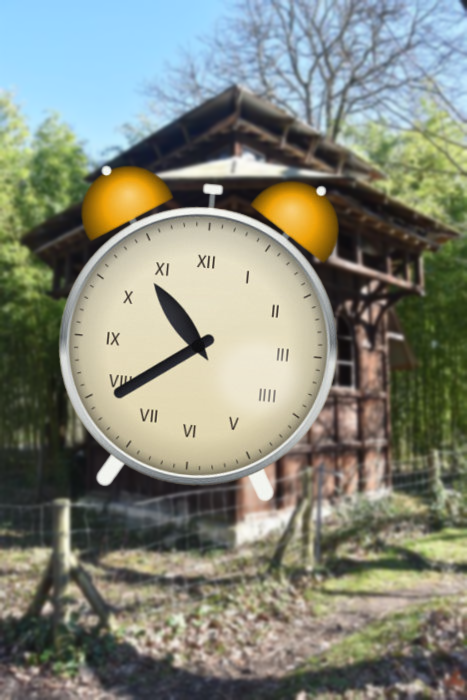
10.39
